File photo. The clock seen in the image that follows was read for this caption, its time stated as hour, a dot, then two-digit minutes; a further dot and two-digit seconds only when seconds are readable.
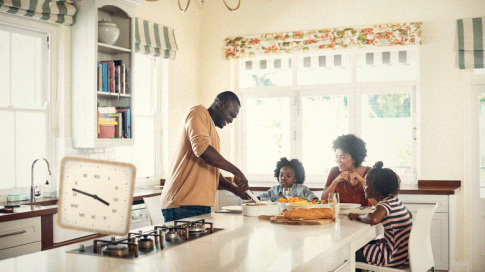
3.47
